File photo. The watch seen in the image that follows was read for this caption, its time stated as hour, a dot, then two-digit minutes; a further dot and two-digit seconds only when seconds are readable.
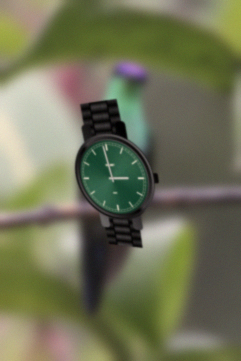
2.59
